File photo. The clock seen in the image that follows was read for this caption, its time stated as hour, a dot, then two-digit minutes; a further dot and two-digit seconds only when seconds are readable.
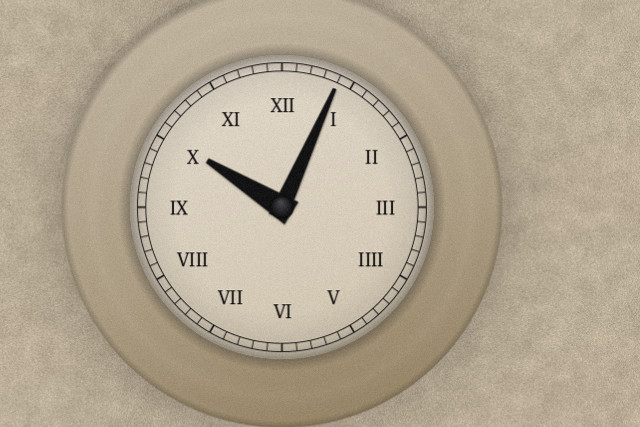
10.04
